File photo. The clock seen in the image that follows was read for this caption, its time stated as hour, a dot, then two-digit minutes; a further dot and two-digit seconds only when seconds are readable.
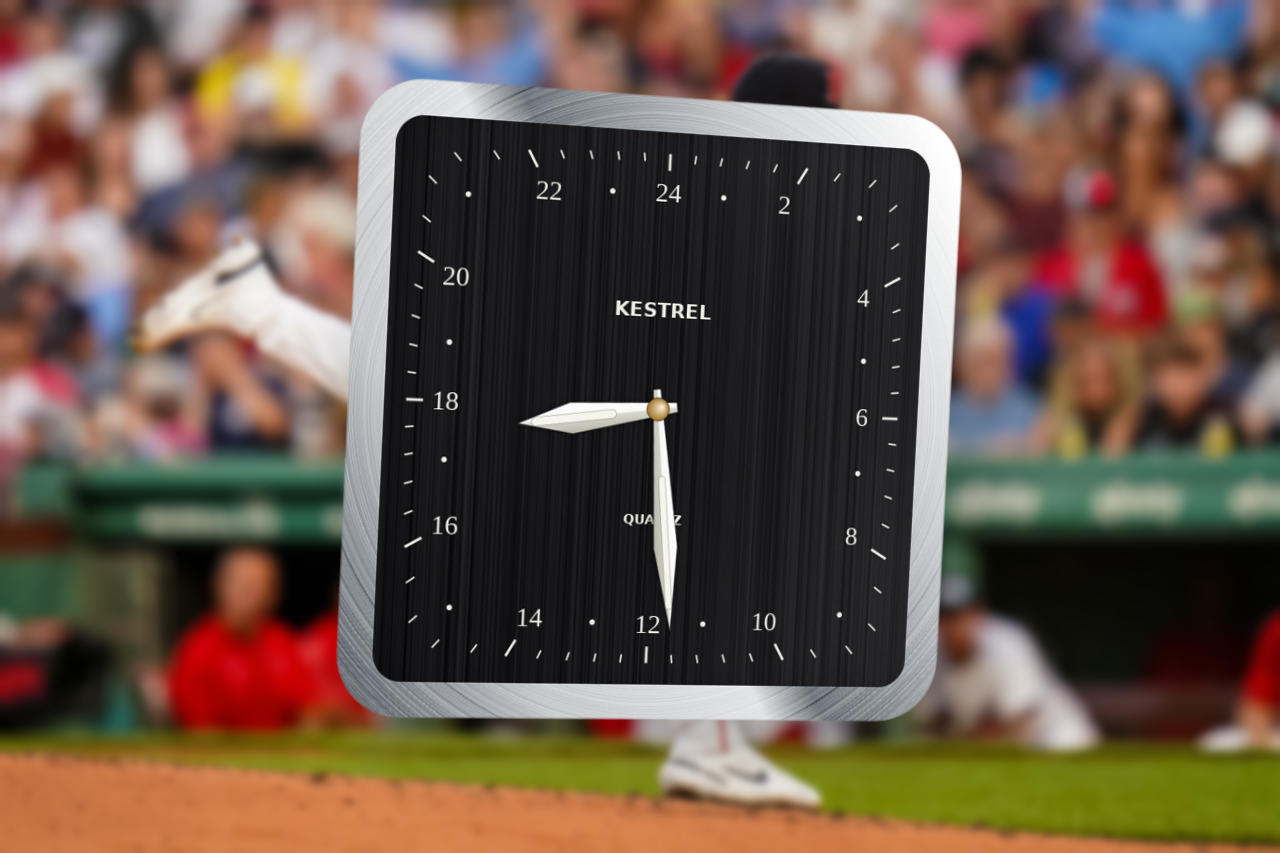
17.29
